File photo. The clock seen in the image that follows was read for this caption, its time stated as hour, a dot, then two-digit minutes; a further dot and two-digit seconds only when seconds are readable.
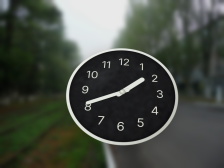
1.41
